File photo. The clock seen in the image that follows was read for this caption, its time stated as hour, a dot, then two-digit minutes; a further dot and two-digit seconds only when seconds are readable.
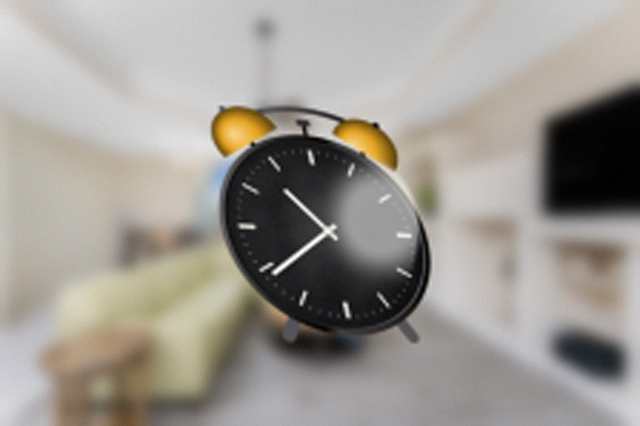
10.39
